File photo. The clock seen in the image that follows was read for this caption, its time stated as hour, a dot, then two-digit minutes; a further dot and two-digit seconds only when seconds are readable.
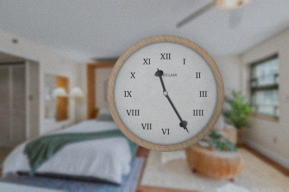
11.25
